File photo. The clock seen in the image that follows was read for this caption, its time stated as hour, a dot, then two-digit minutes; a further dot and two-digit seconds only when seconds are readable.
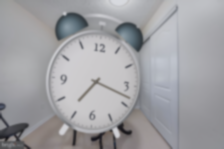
7.18
